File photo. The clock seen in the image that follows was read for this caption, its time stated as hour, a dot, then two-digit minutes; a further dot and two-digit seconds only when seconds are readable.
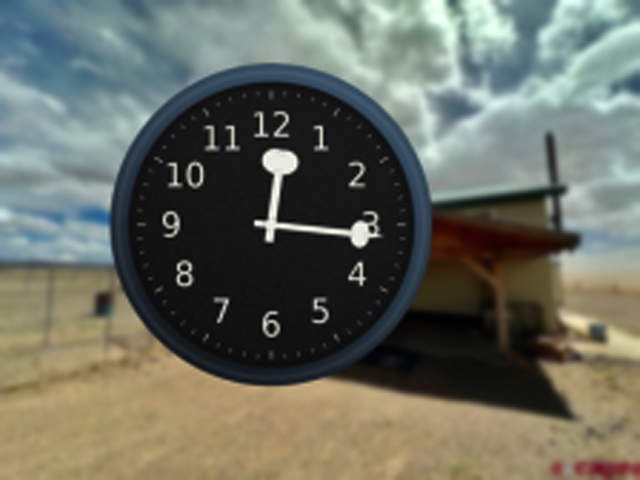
12.16
